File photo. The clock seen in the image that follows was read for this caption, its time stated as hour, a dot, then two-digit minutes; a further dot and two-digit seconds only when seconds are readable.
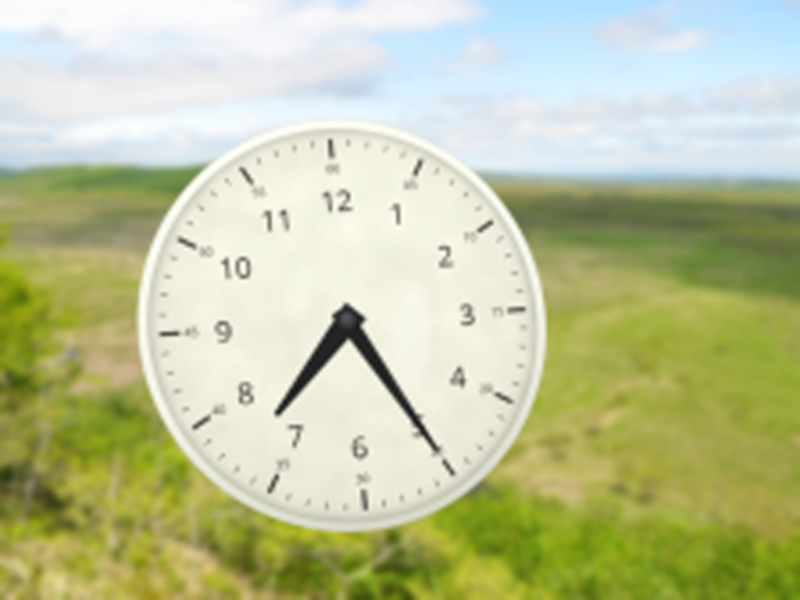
7.25
